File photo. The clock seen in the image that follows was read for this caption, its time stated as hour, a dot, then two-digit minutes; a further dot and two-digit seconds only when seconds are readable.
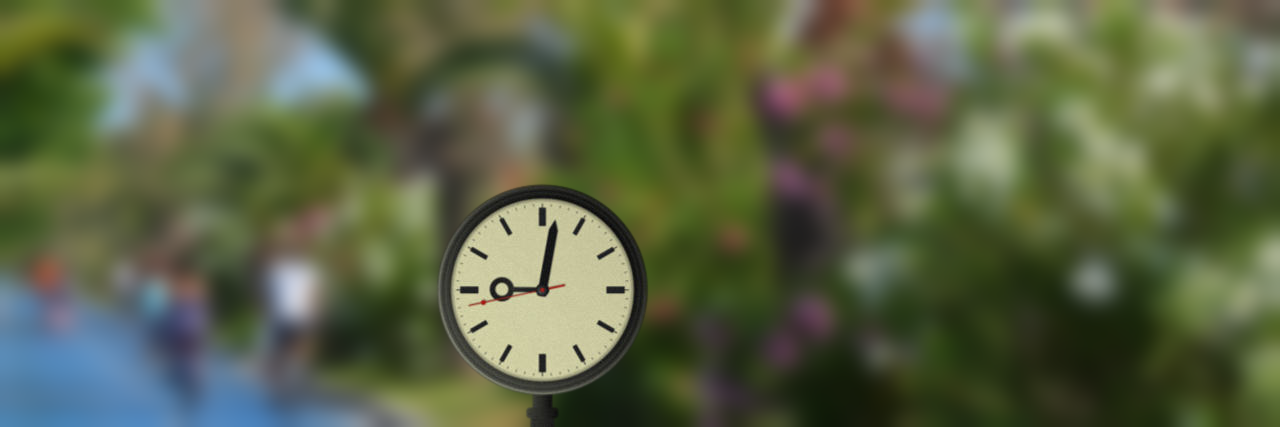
9.01.43
